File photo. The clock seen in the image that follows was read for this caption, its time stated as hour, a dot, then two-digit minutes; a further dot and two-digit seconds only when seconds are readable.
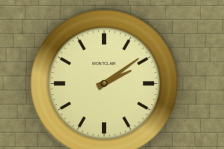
2.09
